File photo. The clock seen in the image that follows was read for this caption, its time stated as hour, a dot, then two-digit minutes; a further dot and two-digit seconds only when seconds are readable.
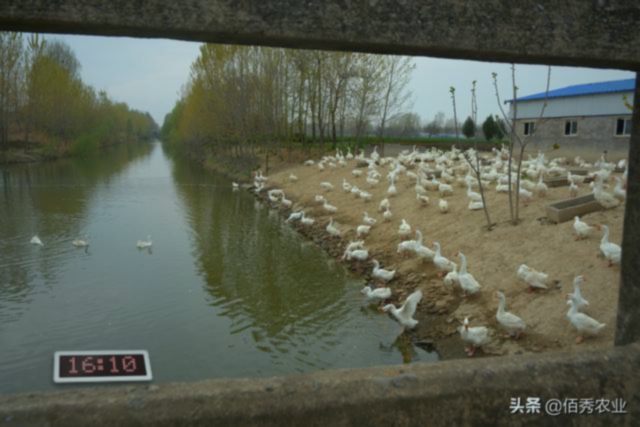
16.10
